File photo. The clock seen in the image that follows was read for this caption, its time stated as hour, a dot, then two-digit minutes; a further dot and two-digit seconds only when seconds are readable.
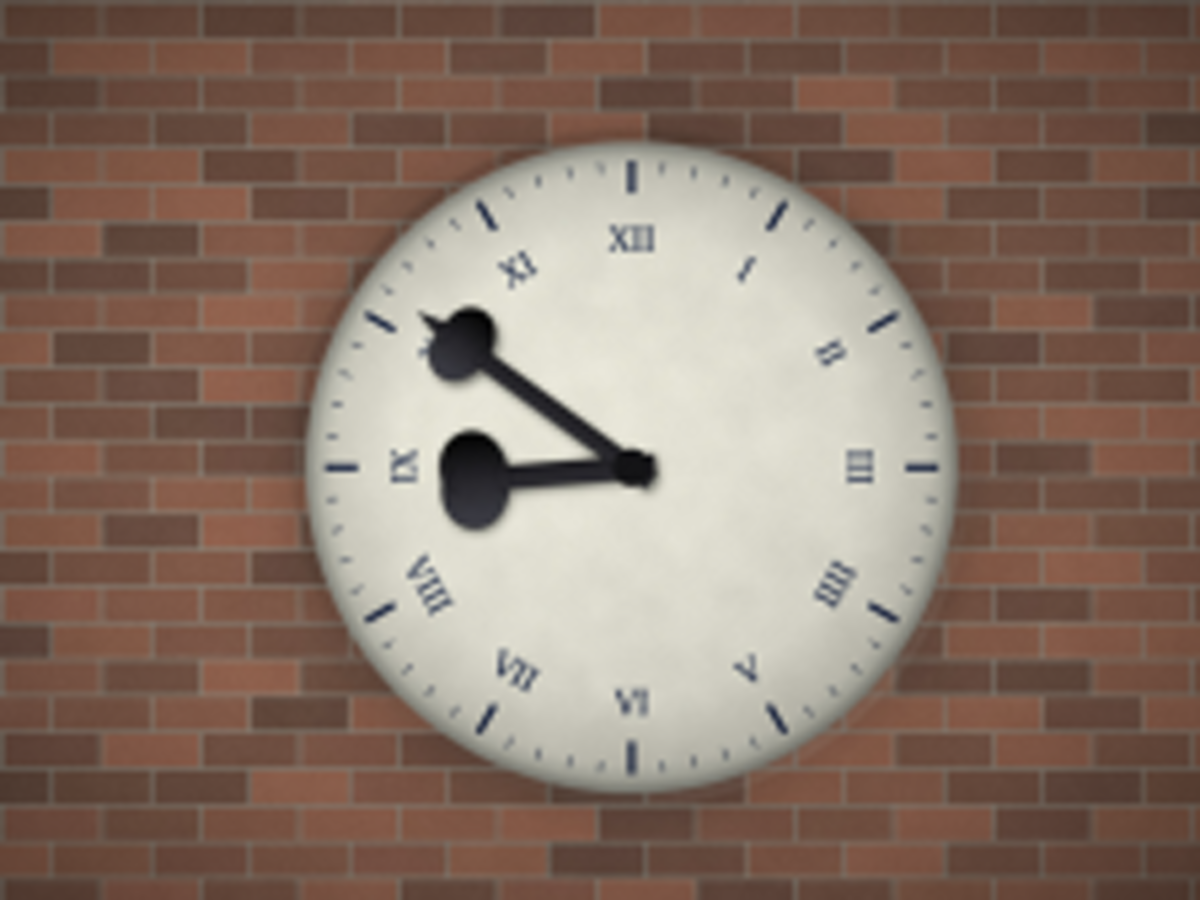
8.51
